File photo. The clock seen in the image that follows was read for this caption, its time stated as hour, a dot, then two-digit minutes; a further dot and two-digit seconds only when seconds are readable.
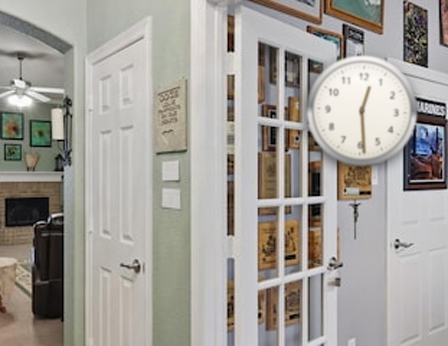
12.29
